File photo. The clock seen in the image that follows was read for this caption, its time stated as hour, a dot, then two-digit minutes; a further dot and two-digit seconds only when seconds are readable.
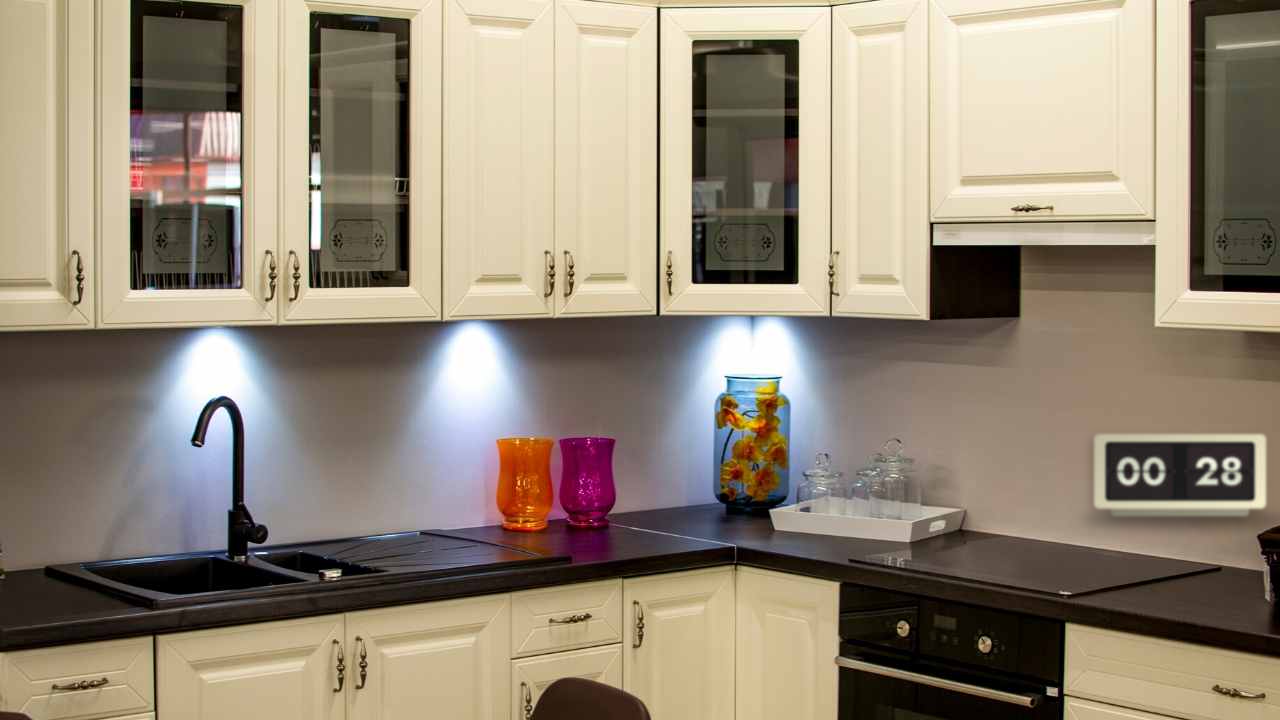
0.28
